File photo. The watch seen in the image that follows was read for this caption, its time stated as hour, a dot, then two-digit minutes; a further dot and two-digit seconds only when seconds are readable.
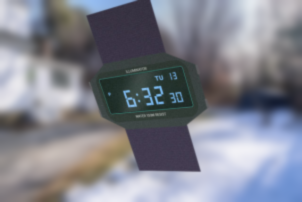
6.32
